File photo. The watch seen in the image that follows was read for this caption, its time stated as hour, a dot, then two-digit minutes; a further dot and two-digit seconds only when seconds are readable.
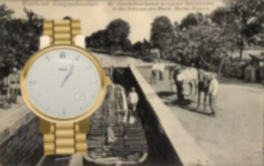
1.04
